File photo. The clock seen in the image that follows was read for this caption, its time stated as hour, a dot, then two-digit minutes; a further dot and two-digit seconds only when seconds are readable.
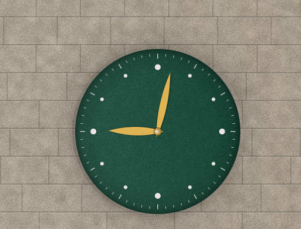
9.02
